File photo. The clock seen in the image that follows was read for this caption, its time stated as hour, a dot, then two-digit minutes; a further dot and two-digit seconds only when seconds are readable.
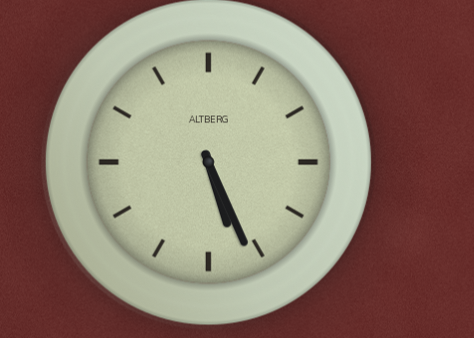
5.26
